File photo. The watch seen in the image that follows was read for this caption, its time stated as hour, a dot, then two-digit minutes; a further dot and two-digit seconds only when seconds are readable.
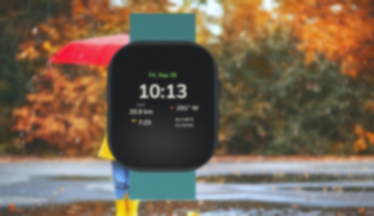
10.13
